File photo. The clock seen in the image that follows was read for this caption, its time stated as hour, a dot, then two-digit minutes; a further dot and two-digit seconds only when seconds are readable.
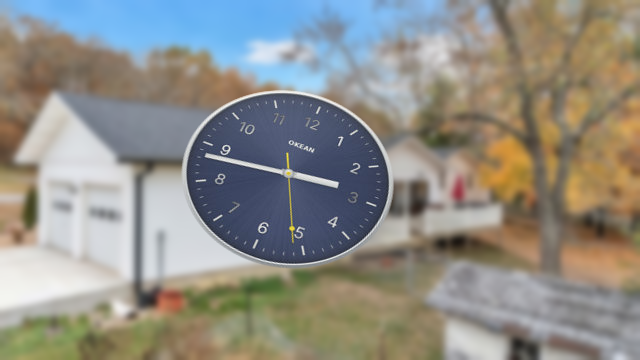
2.43.26
